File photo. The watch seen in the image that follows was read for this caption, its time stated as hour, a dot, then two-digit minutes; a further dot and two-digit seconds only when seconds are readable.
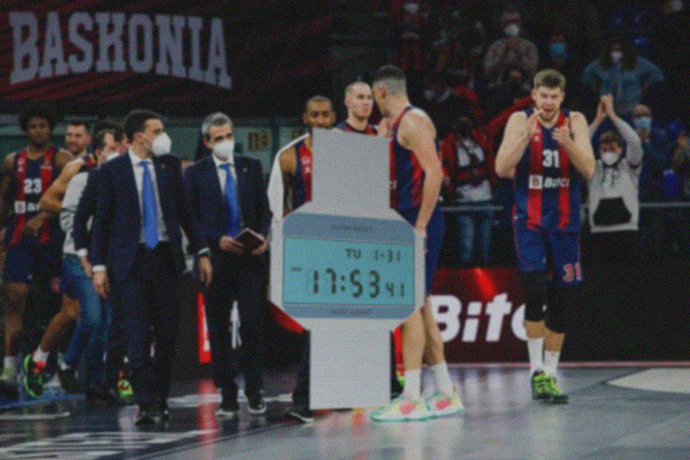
17.53.41
